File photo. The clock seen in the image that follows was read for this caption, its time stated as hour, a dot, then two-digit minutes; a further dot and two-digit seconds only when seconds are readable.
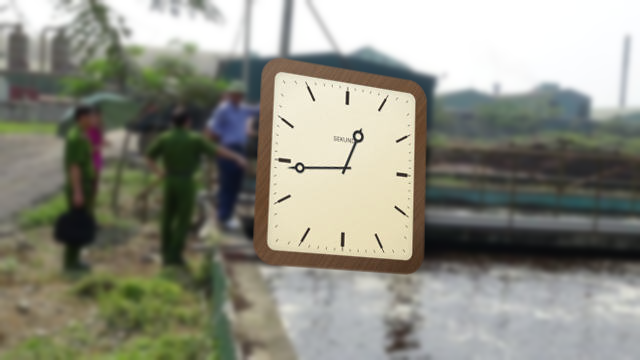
12.44
